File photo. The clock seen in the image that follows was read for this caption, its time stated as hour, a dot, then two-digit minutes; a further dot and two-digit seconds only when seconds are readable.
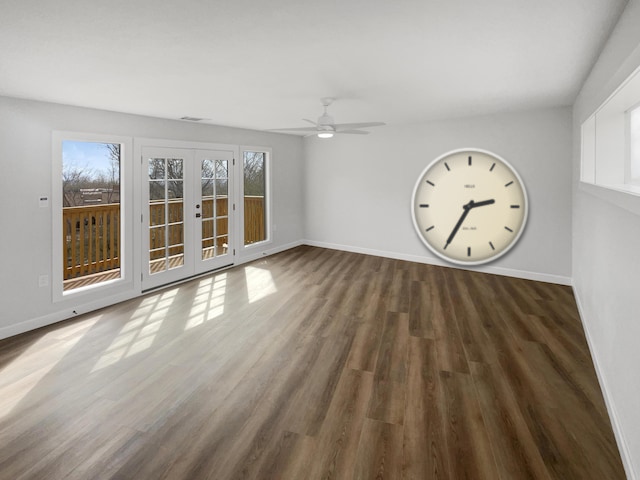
2.35
